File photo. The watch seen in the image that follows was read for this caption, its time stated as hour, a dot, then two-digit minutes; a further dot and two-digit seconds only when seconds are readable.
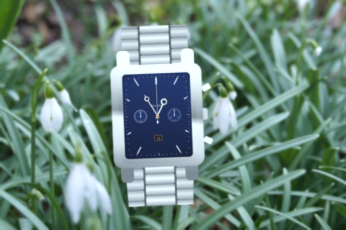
12.55
